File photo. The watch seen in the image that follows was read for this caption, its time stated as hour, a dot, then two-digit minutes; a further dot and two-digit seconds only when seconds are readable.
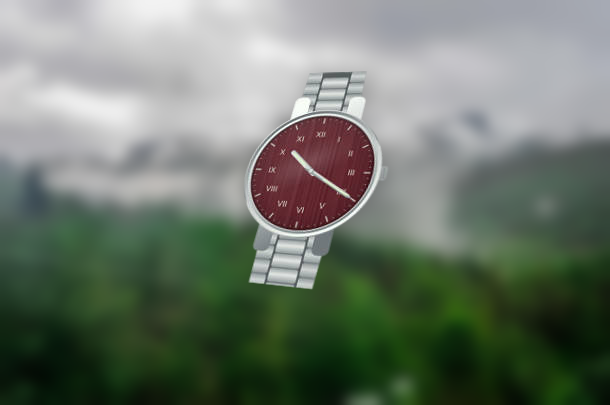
10.20
